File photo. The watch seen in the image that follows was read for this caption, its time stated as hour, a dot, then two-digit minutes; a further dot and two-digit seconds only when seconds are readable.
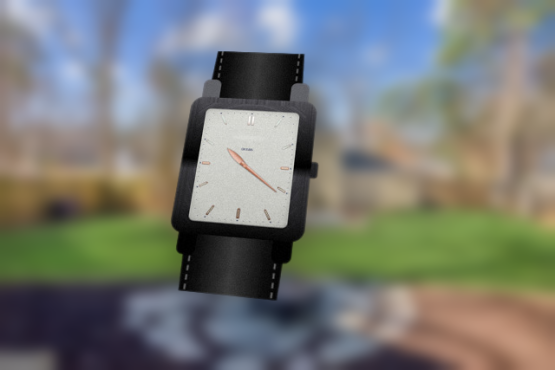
10.21
